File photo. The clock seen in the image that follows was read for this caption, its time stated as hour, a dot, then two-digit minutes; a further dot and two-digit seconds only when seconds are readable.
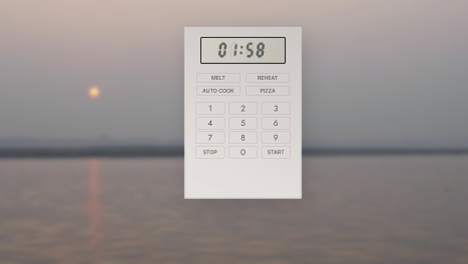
1.58
